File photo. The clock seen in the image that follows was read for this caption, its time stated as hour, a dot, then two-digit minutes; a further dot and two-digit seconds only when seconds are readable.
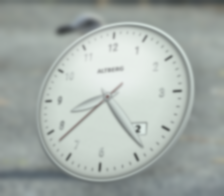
8.23.38
